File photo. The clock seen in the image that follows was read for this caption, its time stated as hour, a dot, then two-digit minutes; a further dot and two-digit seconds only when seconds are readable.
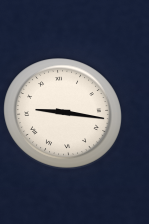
9.17
